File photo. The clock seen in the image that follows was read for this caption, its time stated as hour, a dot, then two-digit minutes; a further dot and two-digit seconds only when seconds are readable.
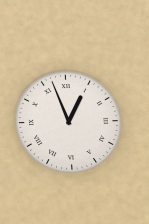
12.57
